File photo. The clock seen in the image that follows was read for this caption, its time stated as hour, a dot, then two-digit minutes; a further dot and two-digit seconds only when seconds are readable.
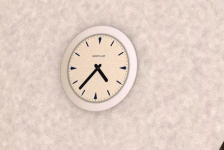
4.37
